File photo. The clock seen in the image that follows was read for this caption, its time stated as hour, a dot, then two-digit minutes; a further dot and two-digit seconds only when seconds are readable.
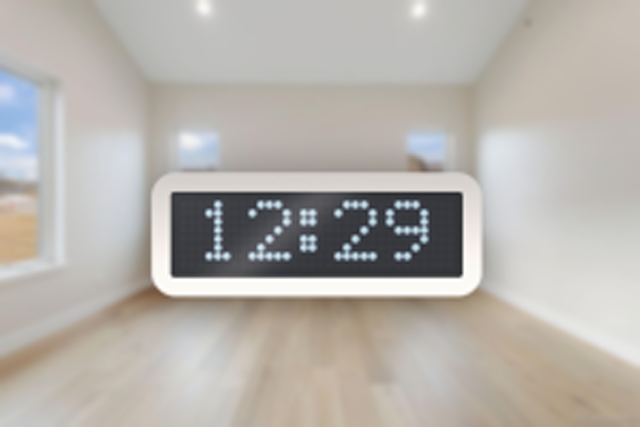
12.29
